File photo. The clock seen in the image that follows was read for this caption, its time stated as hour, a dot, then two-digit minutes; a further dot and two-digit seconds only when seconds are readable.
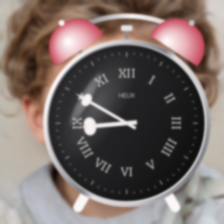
8.50
